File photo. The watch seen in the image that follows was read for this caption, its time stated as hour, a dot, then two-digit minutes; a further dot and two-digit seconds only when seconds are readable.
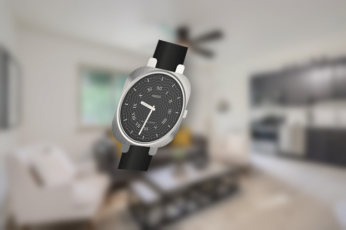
9.32
